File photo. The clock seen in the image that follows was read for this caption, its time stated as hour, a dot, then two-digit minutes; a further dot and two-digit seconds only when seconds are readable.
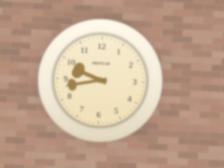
9.43
